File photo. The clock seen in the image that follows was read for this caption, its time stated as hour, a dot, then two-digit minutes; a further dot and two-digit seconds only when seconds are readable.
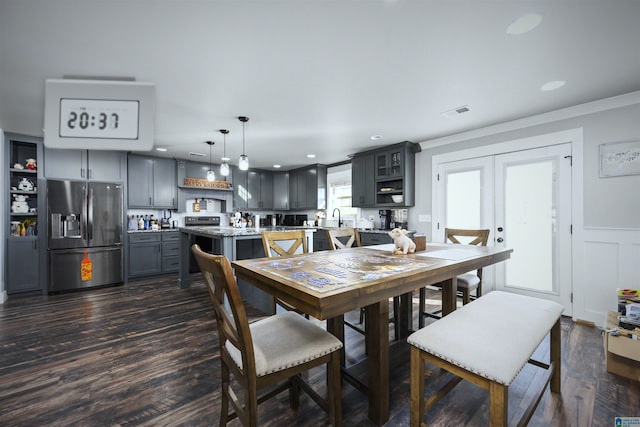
20.37
